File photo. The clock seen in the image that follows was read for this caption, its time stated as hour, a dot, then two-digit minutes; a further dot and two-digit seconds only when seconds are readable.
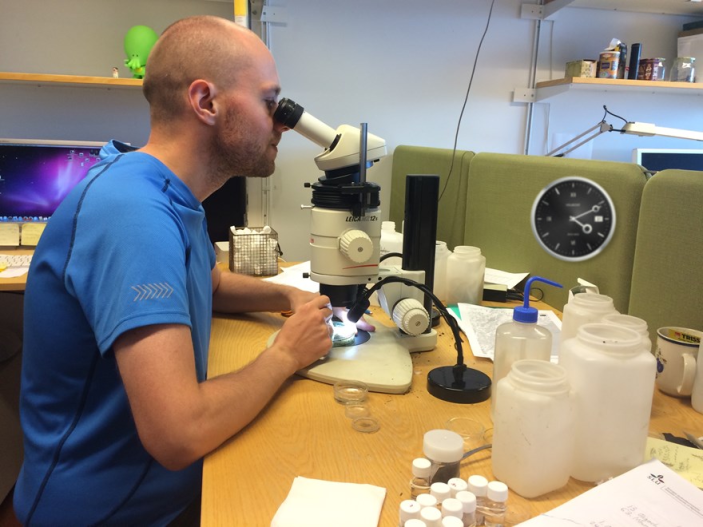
4.11
